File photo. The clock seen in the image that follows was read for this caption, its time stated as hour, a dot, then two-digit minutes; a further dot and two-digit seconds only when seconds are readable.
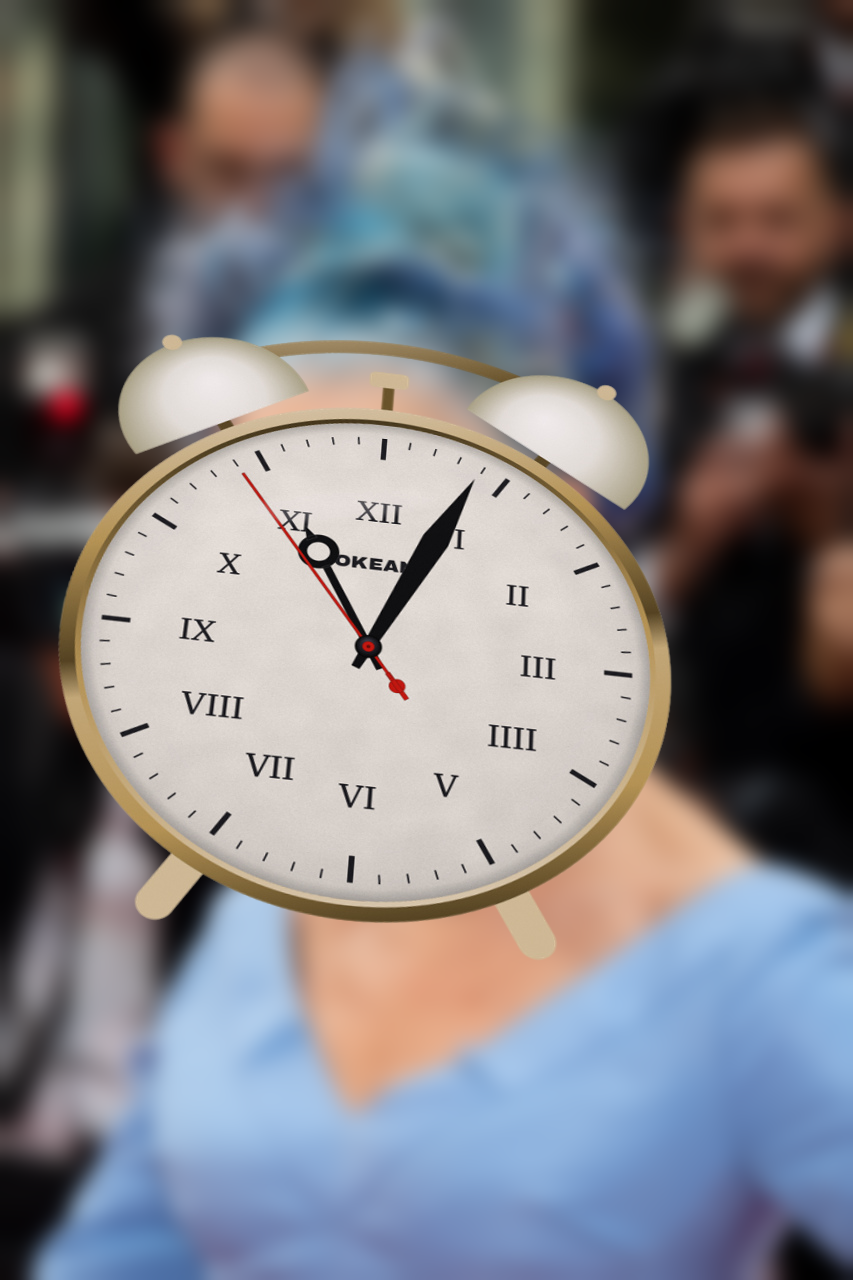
11.03.54
